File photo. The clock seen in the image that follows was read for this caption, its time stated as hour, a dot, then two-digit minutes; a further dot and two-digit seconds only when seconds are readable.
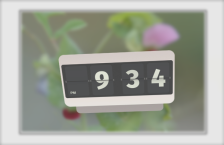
9.34
